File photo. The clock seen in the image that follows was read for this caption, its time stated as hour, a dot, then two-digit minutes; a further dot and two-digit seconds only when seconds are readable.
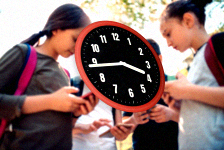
3.44
